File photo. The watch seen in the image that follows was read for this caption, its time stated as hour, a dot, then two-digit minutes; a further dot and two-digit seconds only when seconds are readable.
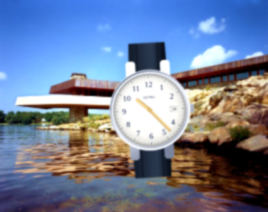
10.23
